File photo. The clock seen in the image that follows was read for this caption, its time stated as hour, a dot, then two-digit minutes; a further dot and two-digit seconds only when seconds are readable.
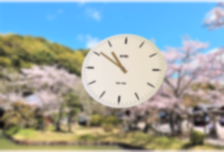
10.51
